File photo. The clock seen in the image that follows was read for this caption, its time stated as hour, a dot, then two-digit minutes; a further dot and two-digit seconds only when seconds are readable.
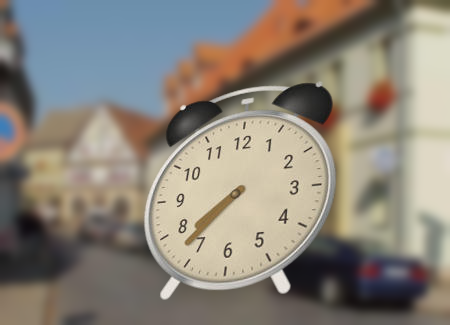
7.37
